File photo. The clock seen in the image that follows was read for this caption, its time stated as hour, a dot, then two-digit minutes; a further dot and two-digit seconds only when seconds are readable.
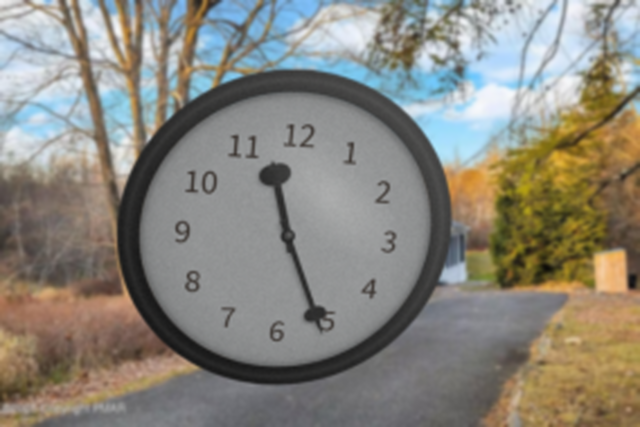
11.26
